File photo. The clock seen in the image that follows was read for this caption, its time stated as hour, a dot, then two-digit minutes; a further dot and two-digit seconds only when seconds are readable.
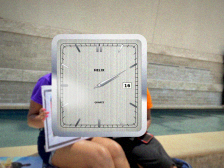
2.10
